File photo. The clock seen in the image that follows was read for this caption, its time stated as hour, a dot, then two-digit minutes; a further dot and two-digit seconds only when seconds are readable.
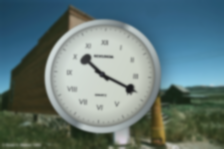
10.19
